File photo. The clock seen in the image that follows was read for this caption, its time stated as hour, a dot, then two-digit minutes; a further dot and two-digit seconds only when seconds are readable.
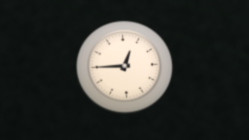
12.45
